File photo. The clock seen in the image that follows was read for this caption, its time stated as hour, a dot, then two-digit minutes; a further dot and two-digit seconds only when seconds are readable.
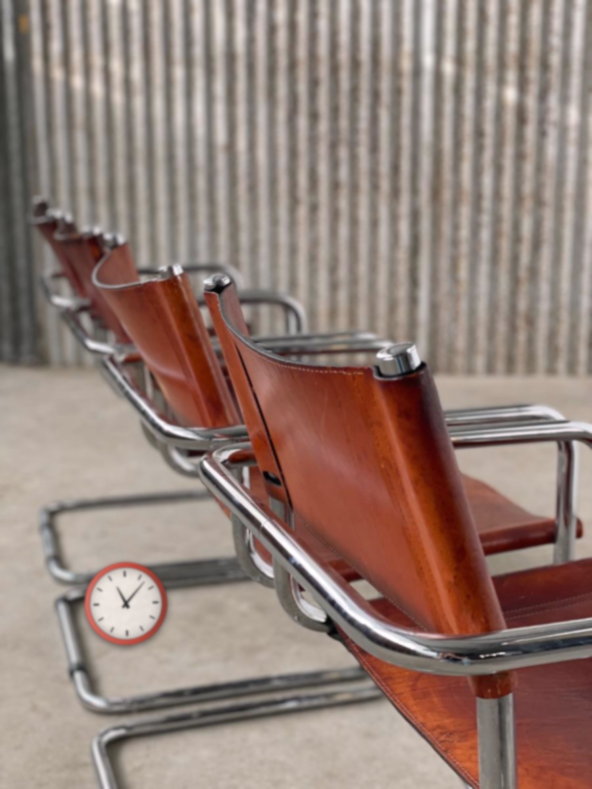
11.07
